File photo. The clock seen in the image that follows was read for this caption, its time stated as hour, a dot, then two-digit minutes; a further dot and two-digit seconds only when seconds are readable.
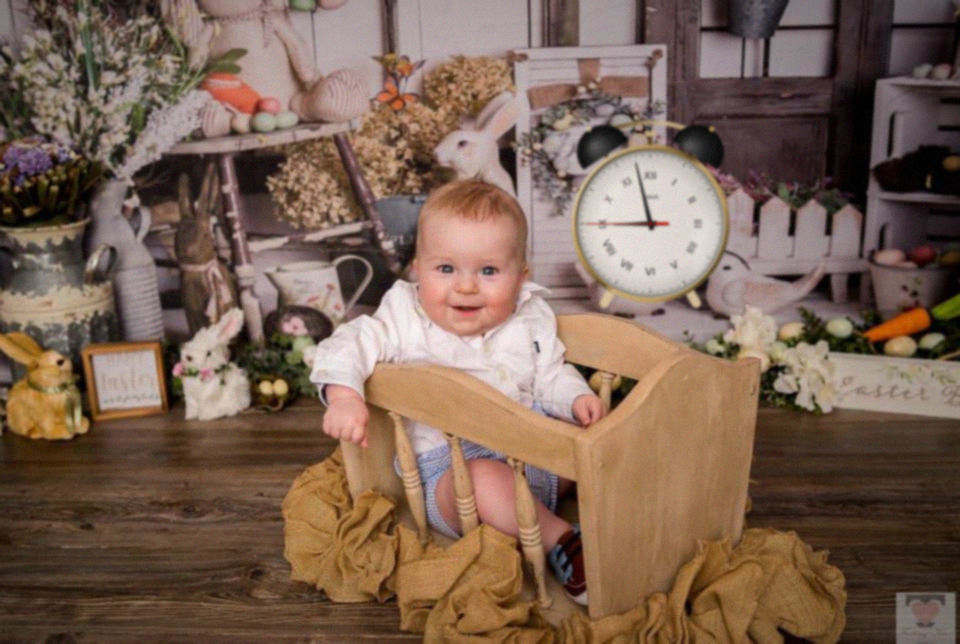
8.57.45
